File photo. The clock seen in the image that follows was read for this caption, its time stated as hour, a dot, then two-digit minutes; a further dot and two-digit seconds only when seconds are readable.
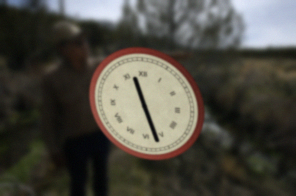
11.27
